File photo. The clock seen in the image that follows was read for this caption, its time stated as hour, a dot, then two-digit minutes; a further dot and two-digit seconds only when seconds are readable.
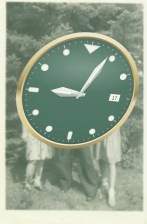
9.04
